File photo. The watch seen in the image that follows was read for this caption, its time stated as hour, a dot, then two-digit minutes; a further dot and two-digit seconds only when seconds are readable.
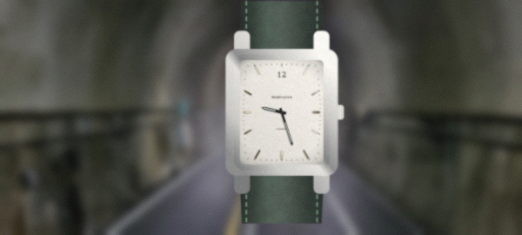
9.27
